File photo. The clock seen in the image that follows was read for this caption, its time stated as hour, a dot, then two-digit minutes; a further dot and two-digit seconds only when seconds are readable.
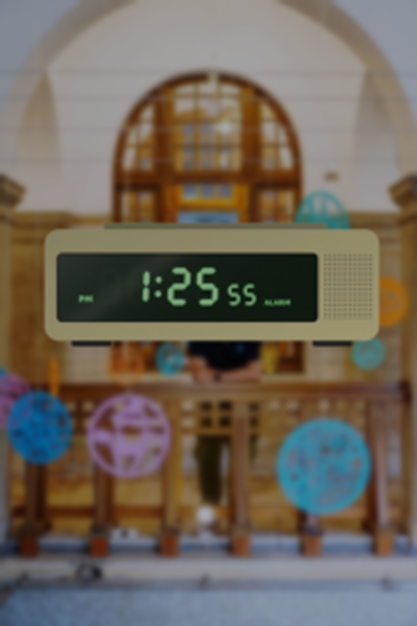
1.25.55
